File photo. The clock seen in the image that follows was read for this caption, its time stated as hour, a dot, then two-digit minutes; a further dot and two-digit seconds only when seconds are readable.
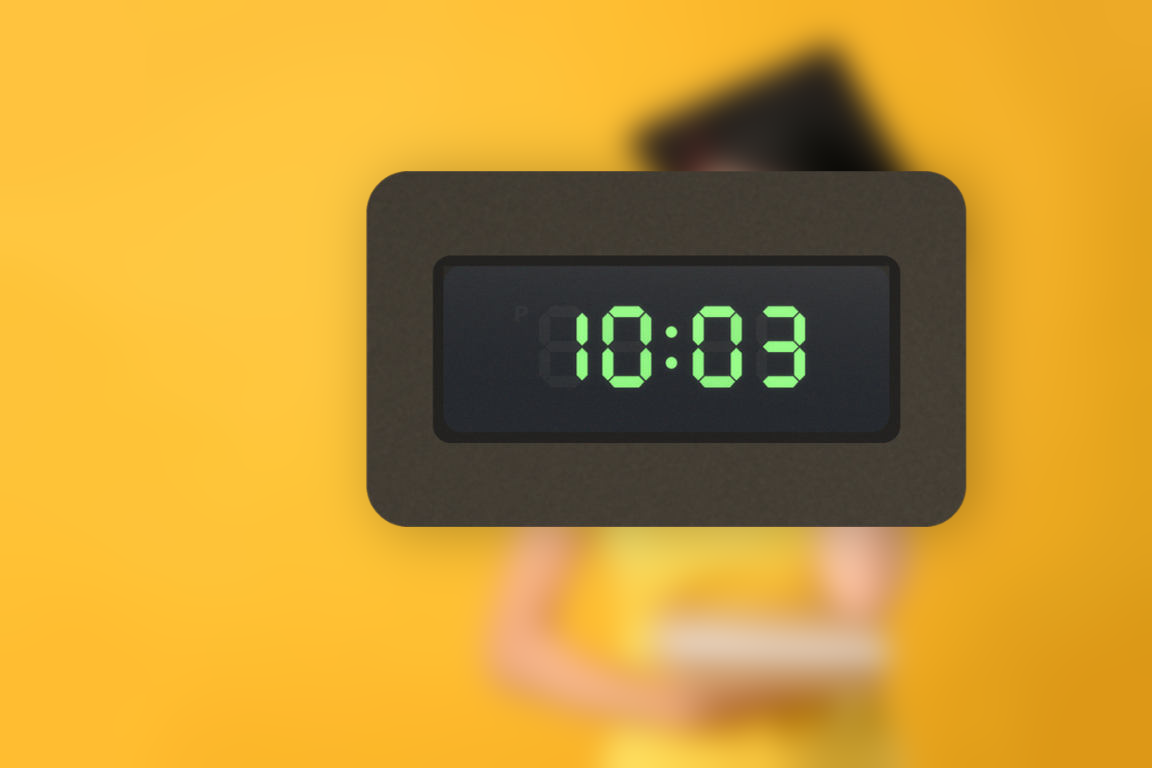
10.03
